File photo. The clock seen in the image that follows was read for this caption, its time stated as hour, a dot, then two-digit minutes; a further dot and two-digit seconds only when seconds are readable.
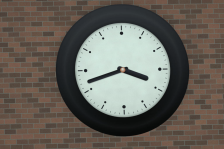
3.42
